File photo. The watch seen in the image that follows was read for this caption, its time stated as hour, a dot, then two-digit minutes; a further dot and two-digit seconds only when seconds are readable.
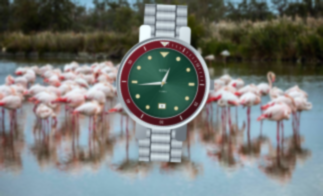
12.44
